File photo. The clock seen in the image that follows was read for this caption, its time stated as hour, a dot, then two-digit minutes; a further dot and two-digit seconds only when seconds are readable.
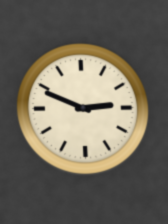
2.49
